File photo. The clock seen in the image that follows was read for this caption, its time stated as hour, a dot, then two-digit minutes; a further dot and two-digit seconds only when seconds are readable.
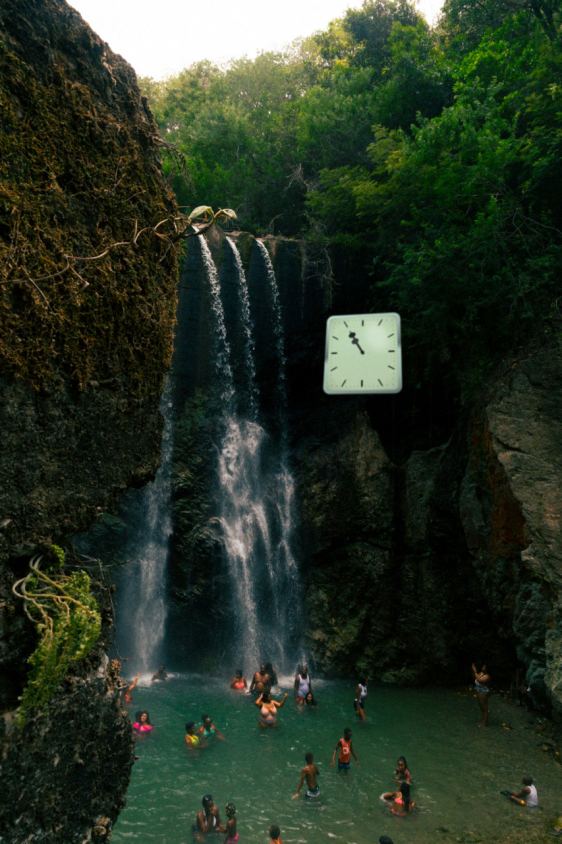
10.55
